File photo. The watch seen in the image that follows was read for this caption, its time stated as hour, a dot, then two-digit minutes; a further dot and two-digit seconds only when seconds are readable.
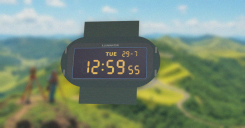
12.59.55
